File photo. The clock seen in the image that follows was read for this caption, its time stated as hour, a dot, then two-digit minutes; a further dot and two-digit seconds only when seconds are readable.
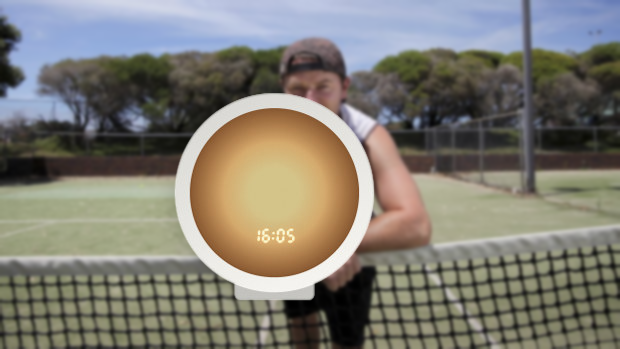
16.05
